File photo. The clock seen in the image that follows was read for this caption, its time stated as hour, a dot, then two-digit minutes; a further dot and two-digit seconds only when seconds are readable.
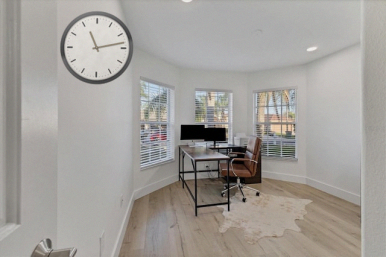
11.13
